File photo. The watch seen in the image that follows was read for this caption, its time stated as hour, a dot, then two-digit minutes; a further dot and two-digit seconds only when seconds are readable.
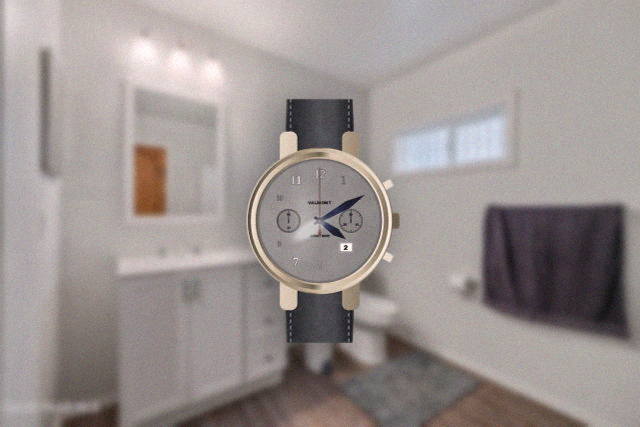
4.10
